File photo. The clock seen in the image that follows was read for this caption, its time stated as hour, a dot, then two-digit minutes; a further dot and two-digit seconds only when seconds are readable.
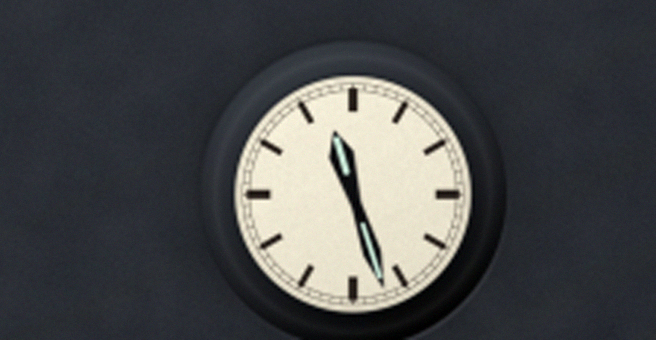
11.27
